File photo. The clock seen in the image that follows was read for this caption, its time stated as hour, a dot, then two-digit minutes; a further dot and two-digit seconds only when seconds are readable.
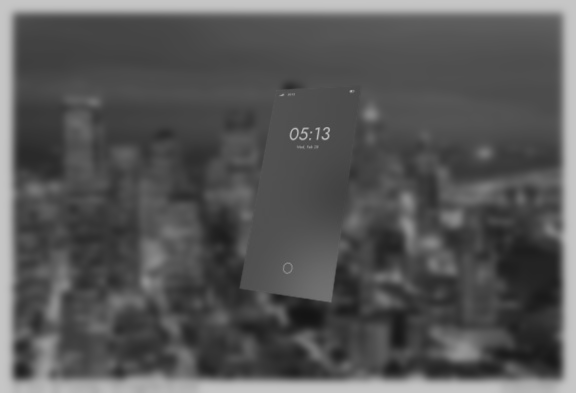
5.13
